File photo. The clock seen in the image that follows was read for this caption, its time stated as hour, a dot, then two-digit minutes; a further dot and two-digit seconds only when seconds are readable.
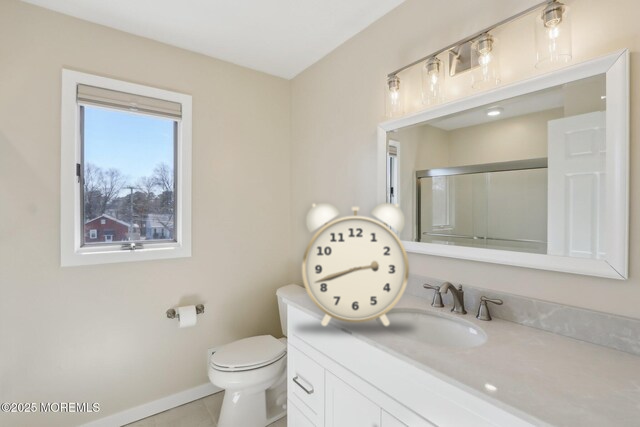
2.42
